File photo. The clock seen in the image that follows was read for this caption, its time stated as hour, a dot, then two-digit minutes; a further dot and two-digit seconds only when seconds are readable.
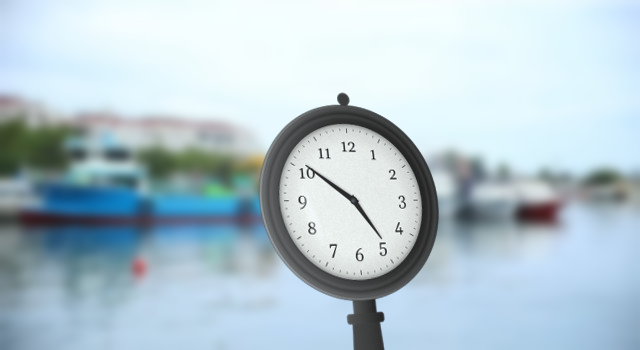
4.51
